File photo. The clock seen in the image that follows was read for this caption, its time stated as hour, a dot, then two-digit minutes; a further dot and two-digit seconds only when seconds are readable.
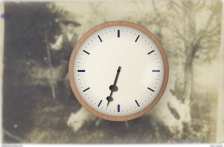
6.33
